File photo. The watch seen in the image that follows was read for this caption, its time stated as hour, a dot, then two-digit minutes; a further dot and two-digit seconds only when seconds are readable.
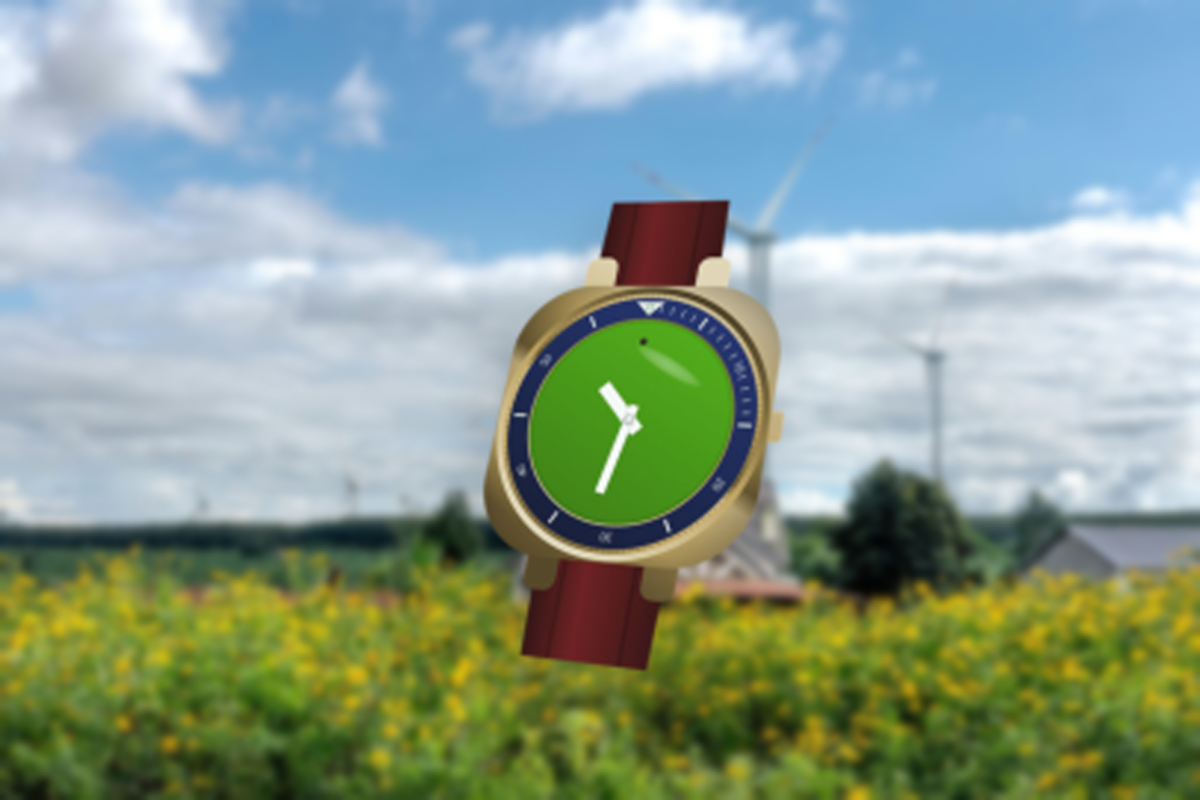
10.32
